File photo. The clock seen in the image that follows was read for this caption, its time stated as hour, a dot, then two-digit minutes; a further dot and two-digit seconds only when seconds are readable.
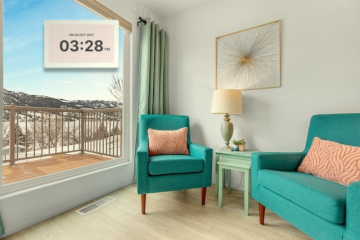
3.28
